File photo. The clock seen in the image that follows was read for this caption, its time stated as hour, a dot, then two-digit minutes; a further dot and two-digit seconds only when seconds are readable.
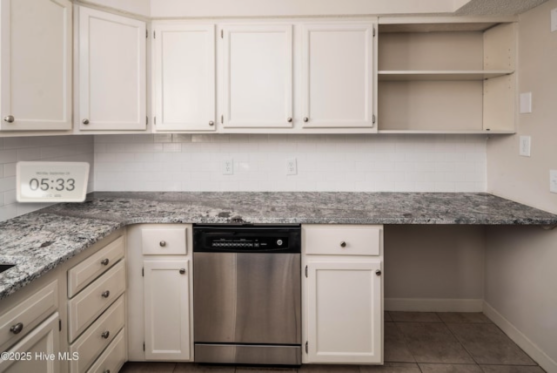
5.33
